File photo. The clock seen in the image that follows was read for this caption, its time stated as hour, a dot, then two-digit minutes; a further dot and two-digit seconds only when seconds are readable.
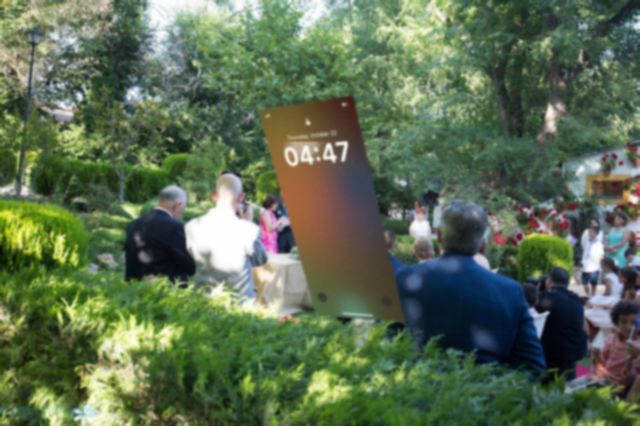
4.47
